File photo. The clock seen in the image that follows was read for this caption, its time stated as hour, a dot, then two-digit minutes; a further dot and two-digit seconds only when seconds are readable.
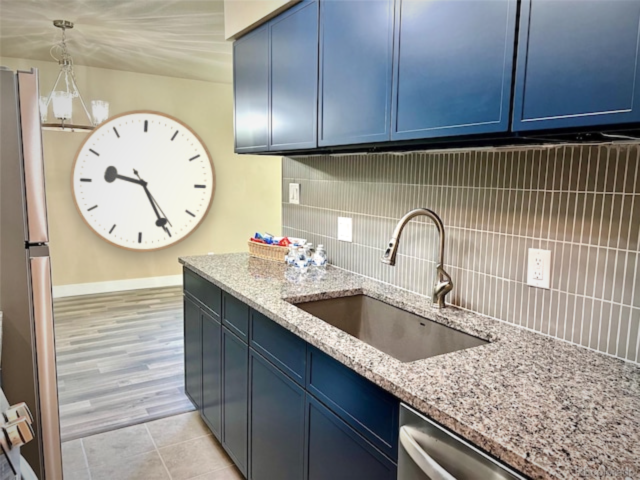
9.25.24
